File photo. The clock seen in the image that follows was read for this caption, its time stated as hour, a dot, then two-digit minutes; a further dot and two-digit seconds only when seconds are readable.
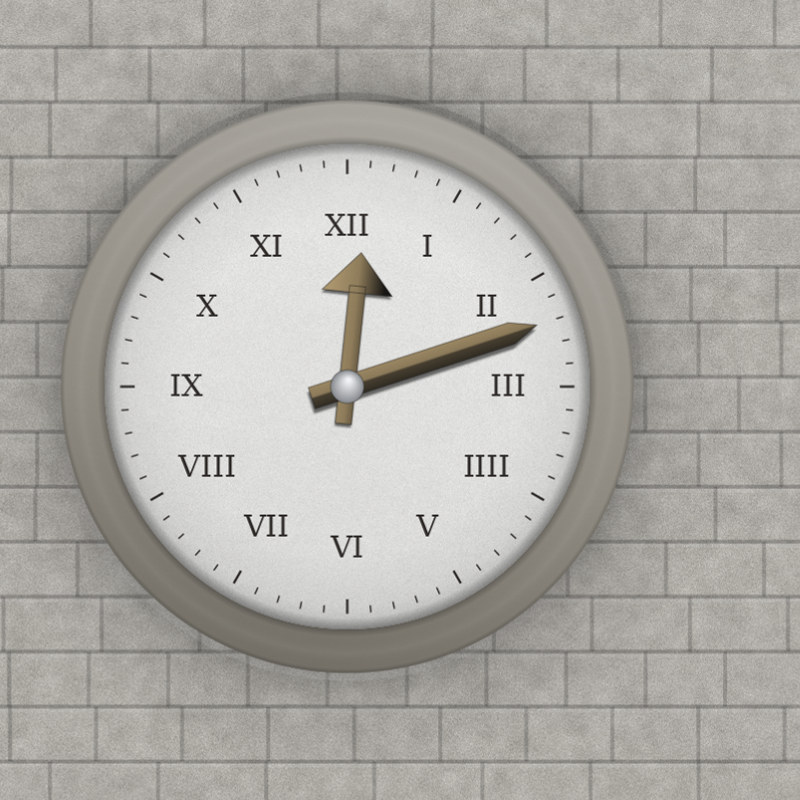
12.12
